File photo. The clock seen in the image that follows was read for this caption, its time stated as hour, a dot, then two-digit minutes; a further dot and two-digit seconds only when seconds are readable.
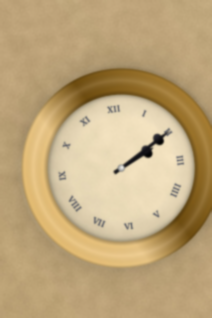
2.10
